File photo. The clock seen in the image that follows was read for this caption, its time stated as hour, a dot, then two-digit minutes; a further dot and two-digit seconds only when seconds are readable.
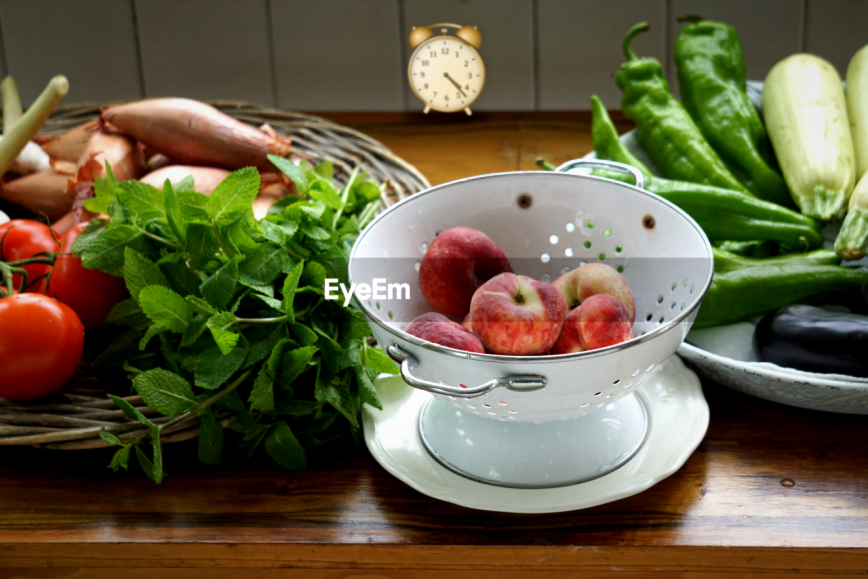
4.23
